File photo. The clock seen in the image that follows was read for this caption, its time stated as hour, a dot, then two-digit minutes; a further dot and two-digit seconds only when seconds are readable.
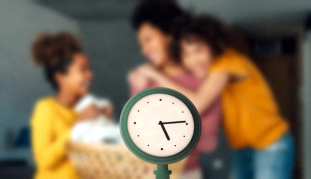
5.14
